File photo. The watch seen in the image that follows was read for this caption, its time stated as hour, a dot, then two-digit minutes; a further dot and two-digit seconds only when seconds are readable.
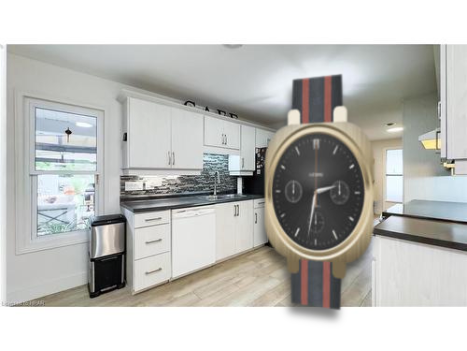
2.32
